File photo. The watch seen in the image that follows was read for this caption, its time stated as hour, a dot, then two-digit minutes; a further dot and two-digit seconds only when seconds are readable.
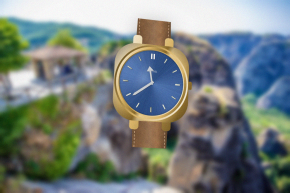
11.39
